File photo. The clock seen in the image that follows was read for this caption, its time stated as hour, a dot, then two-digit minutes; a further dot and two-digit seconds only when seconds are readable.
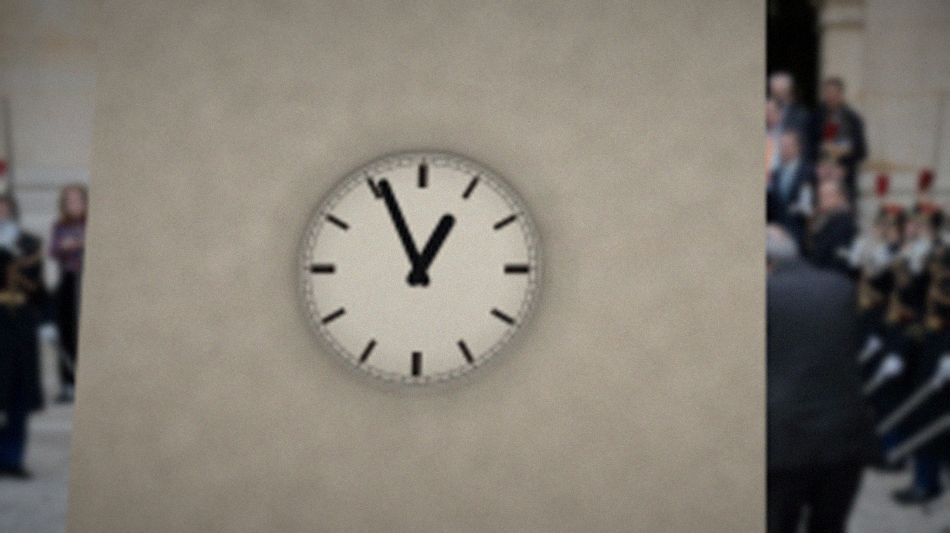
12.56
